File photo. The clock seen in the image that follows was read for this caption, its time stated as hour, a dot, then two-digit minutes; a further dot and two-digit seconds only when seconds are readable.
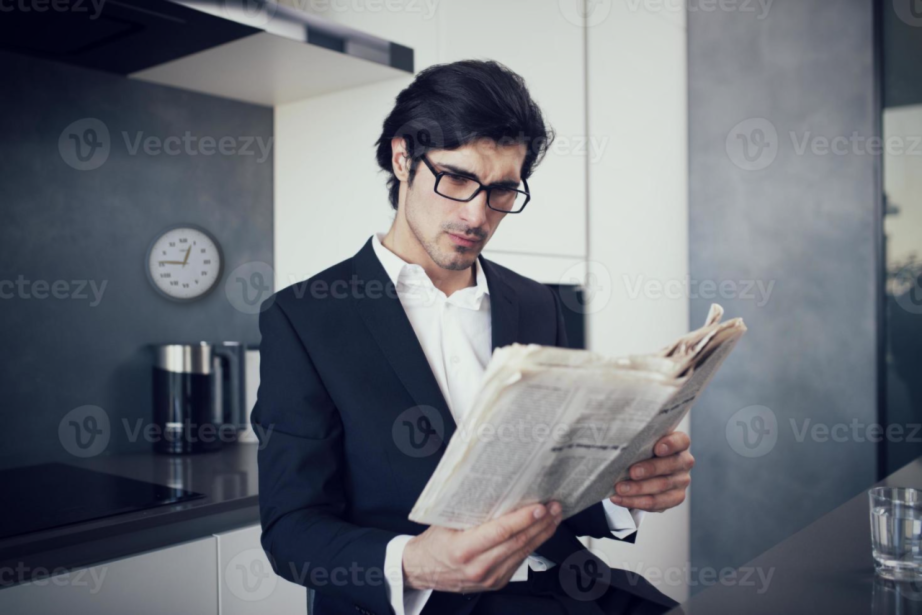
12.46
